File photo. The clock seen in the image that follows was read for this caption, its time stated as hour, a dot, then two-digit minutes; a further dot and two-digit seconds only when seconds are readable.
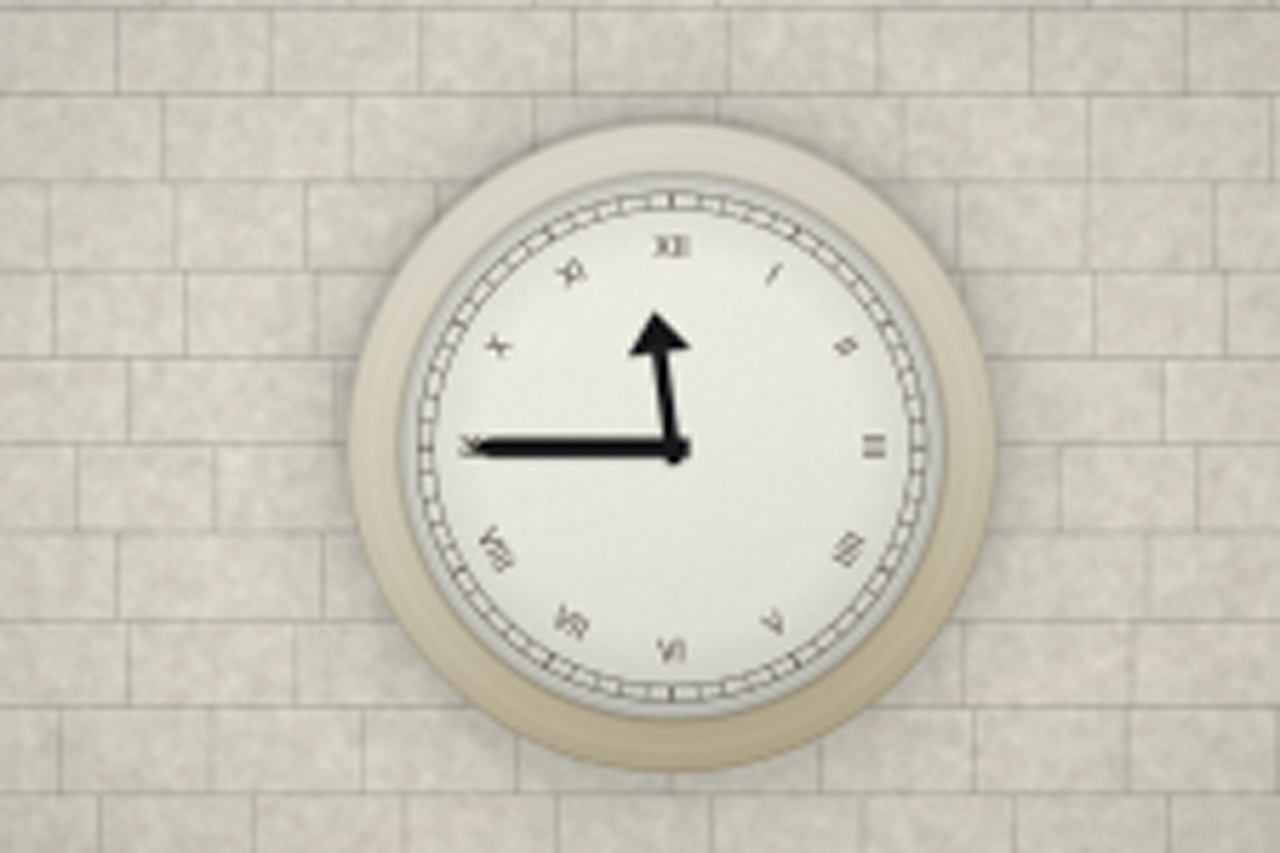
11.45
